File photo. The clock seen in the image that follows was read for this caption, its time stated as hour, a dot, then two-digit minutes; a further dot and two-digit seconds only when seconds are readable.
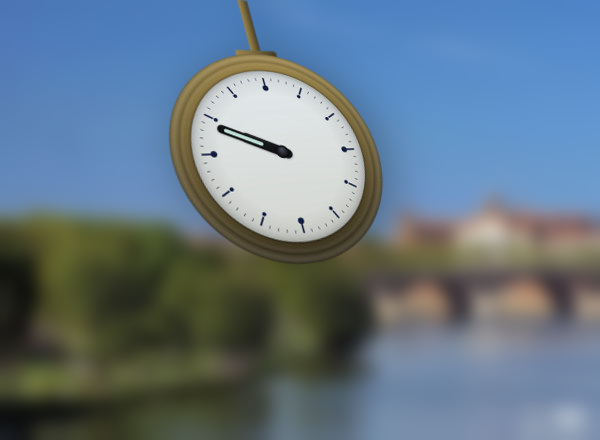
9.49
